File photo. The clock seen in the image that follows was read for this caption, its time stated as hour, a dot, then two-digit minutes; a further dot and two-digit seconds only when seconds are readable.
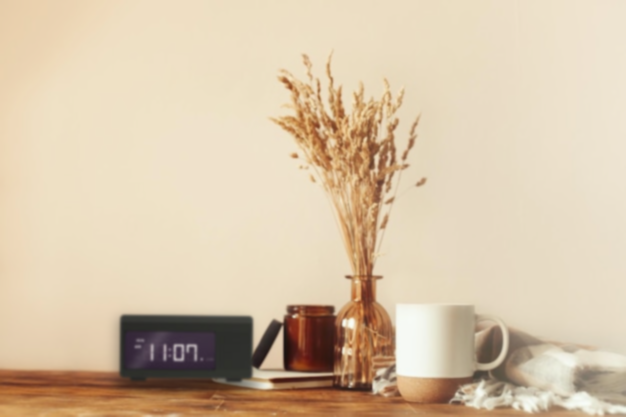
11.07
